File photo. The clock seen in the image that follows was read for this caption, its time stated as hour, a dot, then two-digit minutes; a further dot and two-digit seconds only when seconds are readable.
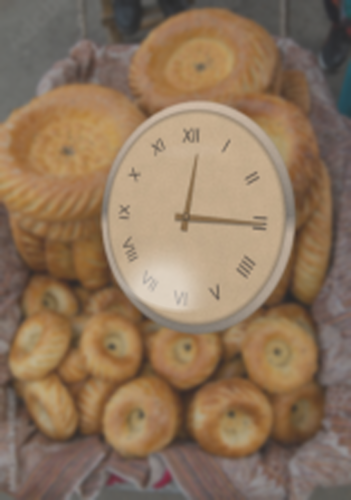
12.15
